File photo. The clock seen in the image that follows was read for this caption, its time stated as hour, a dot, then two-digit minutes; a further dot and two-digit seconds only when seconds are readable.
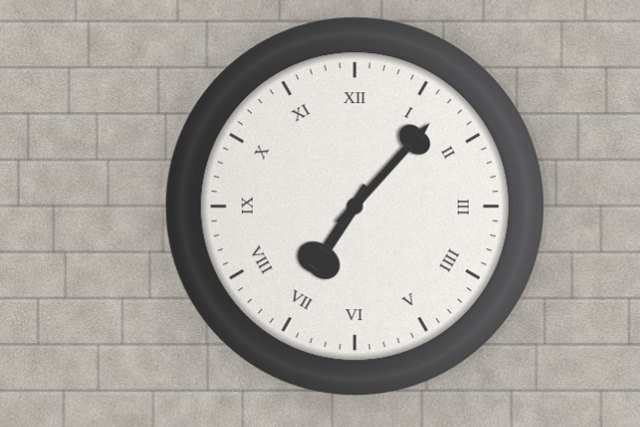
7.07
